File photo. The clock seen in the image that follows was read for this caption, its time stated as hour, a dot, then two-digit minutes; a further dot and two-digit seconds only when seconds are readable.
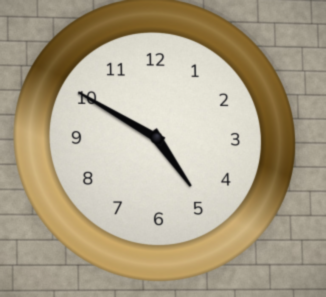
4.50
